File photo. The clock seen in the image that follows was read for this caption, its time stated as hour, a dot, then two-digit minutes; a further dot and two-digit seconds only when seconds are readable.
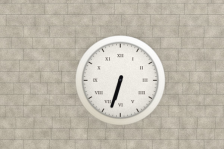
6.33
